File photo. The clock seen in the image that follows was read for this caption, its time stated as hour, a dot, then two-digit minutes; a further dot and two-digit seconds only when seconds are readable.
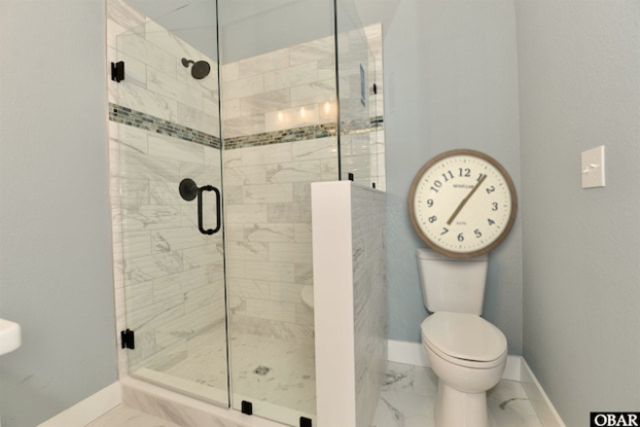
7.06
